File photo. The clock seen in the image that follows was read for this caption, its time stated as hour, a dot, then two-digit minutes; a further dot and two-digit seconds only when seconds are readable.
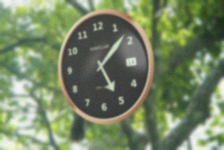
5.08
